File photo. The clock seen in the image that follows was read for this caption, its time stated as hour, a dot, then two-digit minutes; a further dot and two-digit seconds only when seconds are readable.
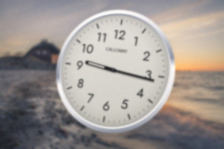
9.16
